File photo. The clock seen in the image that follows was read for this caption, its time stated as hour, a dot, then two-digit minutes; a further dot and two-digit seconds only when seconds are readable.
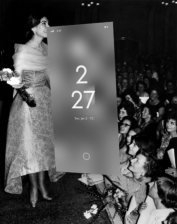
2.27
